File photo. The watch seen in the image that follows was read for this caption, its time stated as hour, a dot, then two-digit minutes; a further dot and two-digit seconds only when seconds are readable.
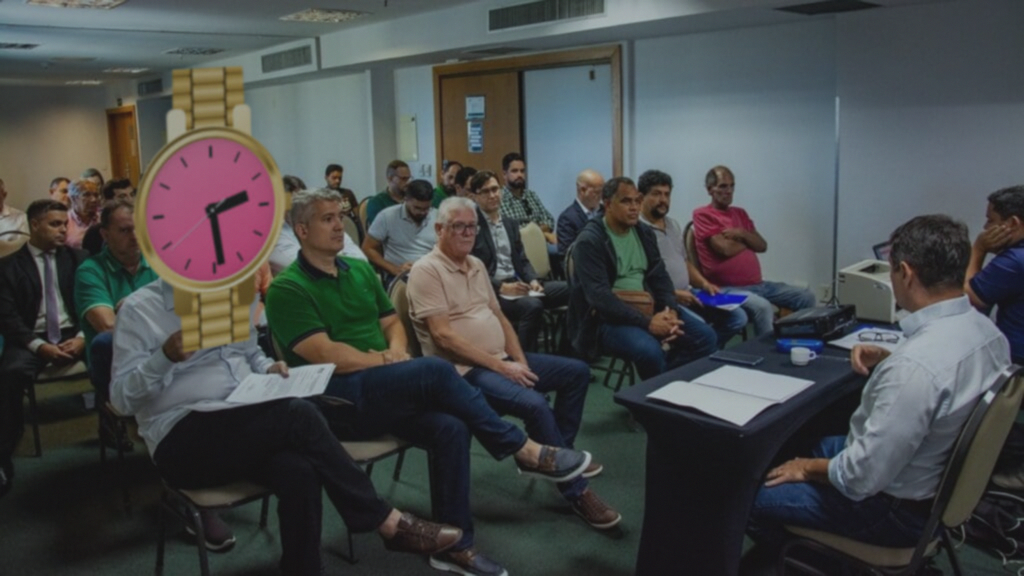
2.28.39
